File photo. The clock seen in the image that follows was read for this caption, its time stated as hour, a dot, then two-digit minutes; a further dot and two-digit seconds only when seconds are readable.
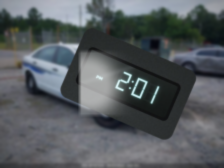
2.01
